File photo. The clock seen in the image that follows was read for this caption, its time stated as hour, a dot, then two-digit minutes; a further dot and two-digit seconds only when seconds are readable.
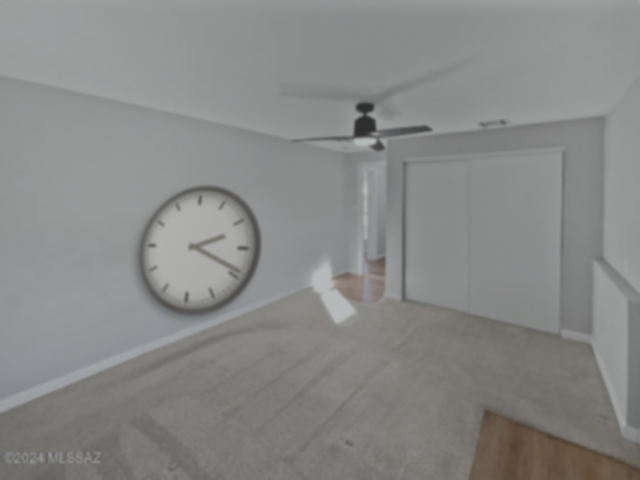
2.19
